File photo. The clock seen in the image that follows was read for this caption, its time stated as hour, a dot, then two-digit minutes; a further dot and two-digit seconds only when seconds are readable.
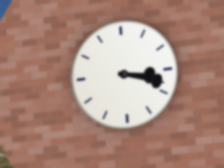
3.18
